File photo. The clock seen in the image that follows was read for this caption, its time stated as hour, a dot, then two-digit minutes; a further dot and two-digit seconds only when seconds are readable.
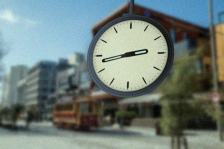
2.43
